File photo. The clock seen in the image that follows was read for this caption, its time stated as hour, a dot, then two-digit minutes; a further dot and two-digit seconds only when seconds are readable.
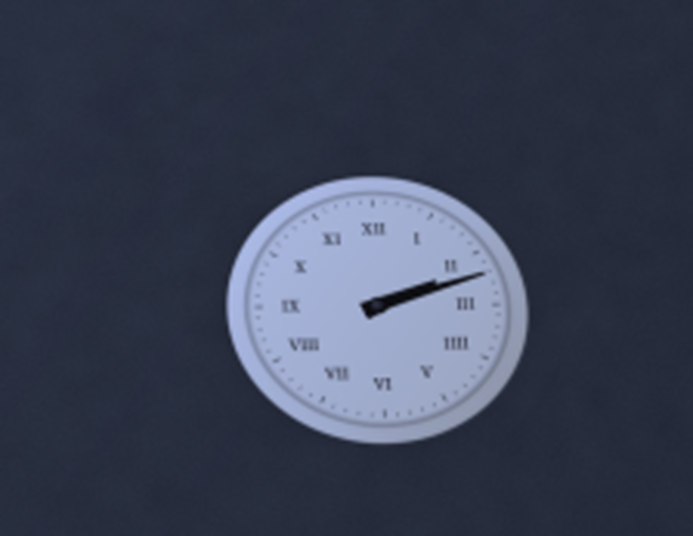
2.12
